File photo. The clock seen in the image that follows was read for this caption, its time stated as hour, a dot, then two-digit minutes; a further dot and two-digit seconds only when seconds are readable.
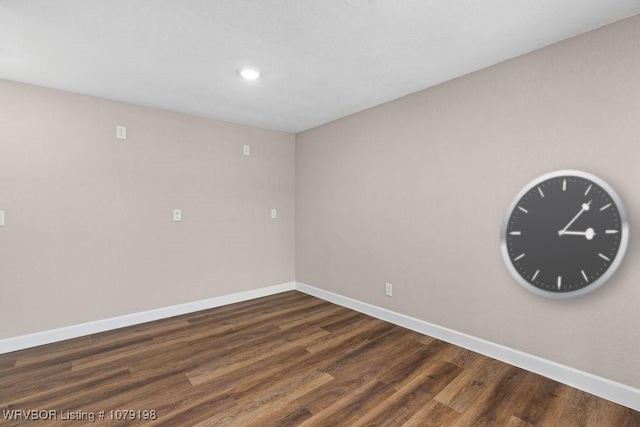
3.07
